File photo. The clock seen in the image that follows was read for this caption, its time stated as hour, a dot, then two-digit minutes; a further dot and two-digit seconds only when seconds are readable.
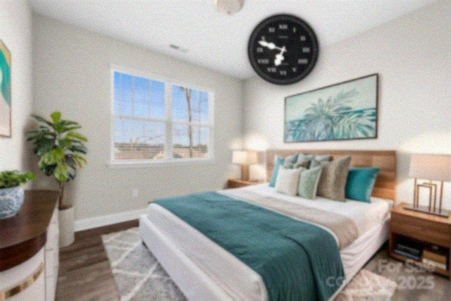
6.48
